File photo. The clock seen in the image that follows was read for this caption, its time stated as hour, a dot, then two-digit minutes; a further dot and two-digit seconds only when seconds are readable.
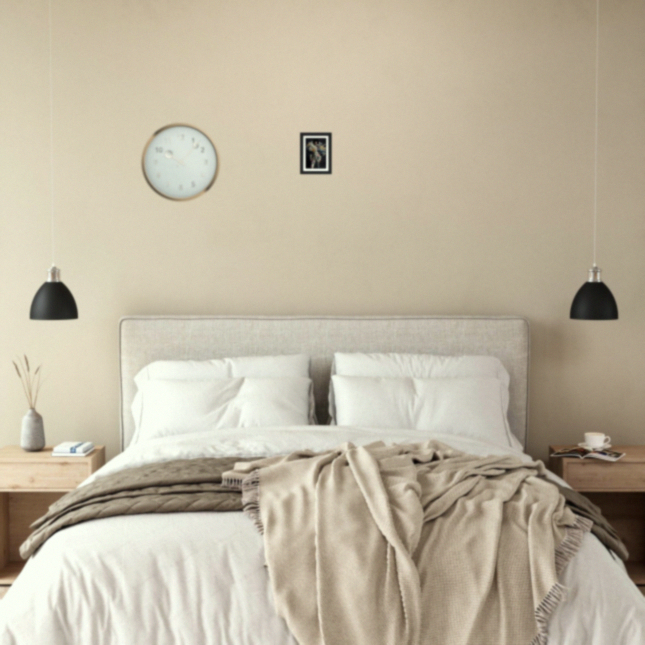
10.07
